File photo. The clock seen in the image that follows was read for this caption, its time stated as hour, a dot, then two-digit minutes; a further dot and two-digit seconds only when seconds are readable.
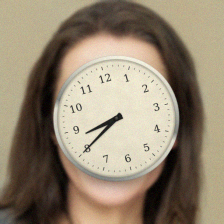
8.40
